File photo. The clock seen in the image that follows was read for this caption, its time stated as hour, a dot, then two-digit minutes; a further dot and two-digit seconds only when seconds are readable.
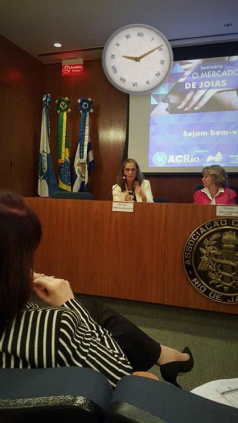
9.09
